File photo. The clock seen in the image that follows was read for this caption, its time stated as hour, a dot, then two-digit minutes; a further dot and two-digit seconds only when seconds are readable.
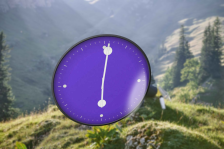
6.01
